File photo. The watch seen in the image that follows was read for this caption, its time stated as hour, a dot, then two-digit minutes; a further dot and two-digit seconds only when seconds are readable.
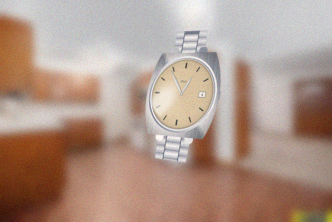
12.54
